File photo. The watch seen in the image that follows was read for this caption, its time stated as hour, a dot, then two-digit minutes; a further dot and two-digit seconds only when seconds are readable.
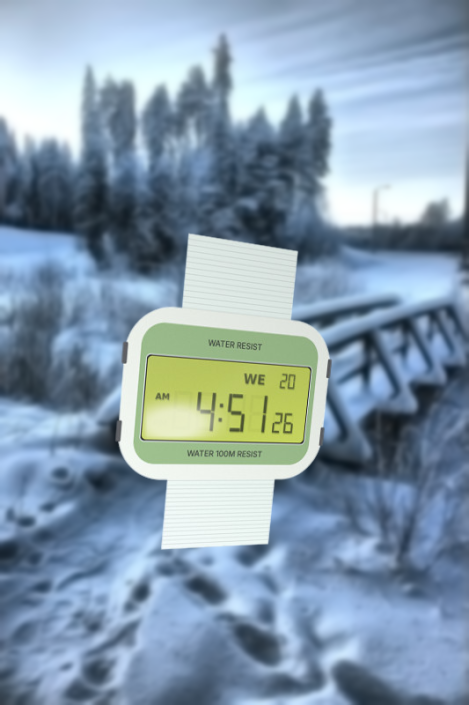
4.51.26
